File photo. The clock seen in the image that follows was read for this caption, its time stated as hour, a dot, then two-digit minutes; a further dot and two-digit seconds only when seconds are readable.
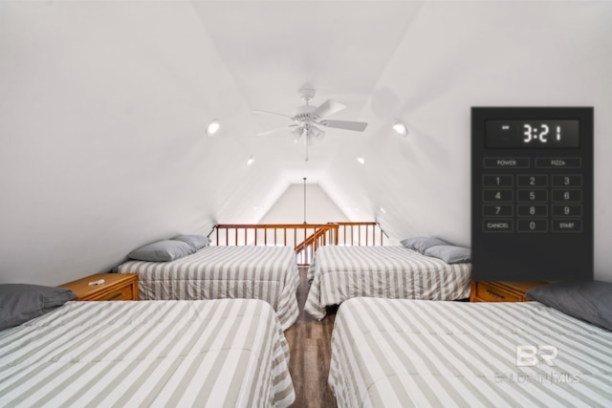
3.21
